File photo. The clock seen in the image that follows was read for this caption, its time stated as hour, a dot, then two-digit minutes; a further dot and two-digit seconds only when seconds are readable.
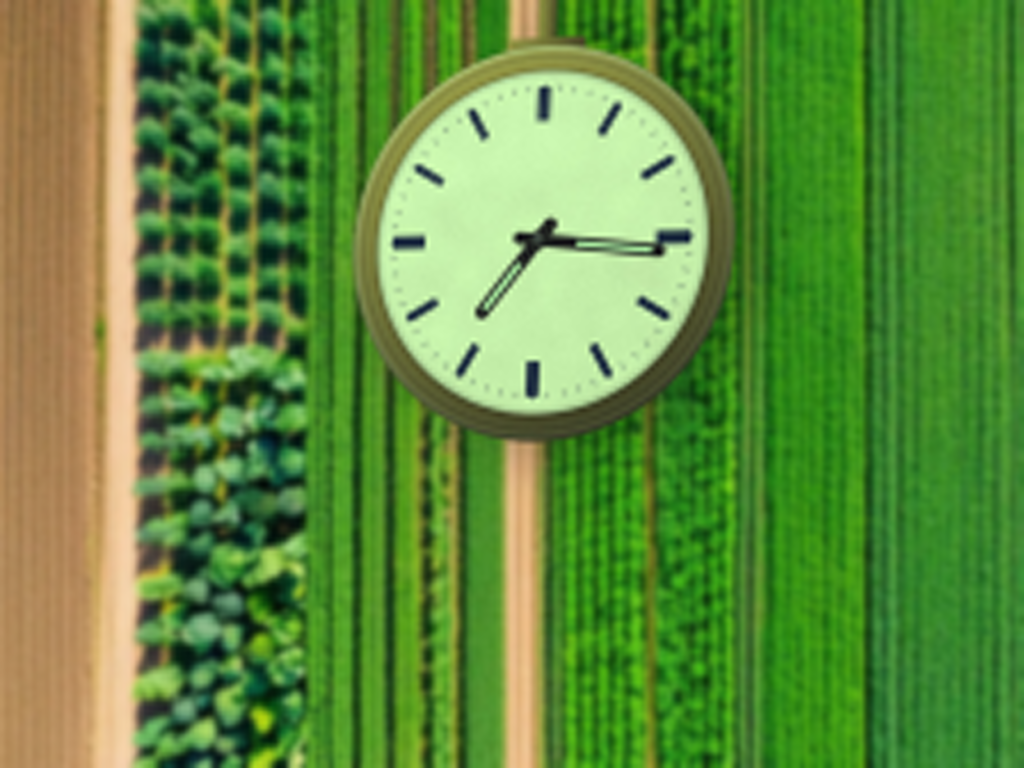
7.16
